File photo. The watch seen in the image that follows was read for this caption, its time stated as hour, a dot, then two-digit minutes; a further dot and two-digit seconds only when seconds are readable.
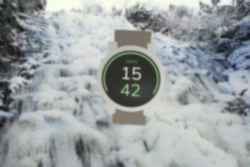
15.42
